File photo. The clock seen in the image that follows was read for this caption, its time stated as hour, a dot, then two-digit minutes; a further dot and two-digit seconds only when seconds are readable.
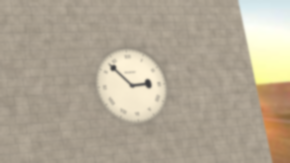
2.53
